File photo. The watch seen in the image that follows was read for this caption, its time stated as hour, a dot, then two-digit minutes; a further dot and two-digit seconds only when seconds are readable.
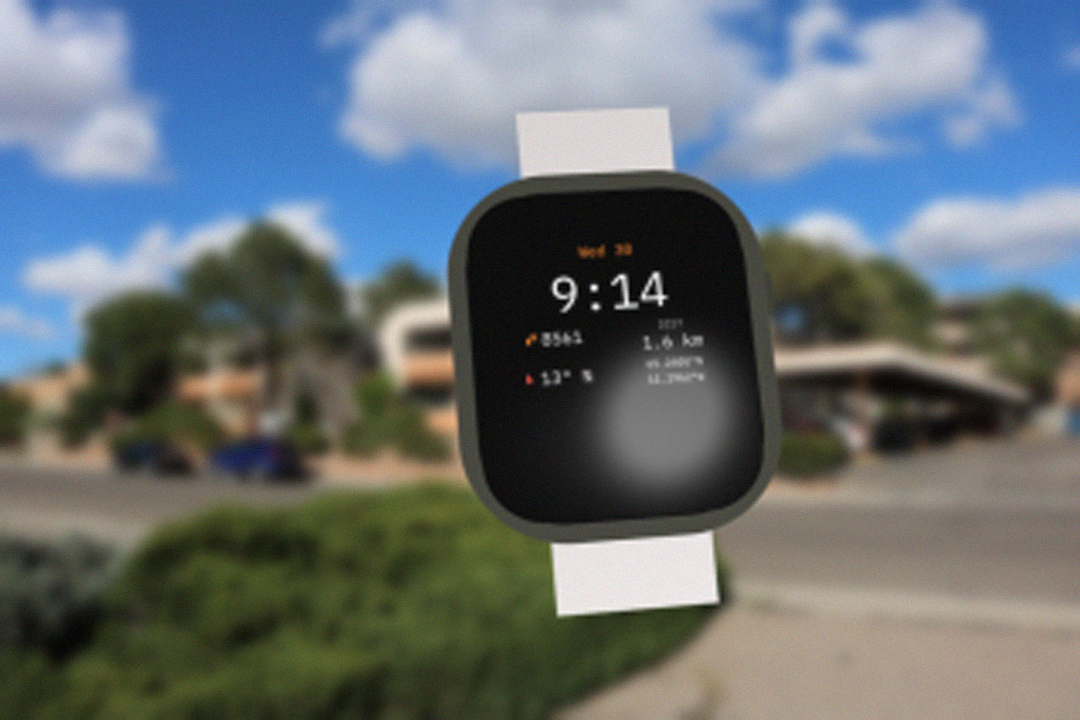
9.14
